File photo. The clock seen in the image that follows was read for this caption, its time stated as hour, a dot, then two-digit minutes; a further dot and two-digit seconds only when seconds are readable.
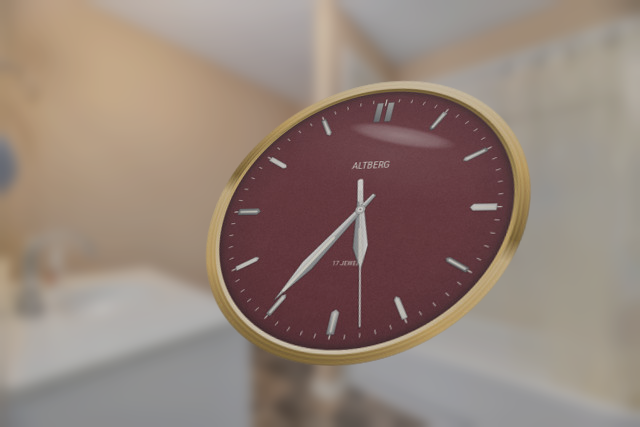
5.35.28
